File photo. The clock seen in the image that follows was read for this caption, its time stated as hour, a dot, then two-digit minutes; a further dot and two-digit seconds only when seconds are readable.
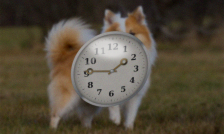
1.46
